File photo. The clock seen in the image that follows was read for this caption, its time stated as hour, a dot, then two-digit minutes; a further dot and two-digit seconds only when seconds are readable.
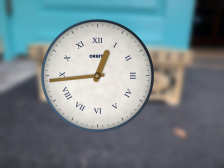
12.44
